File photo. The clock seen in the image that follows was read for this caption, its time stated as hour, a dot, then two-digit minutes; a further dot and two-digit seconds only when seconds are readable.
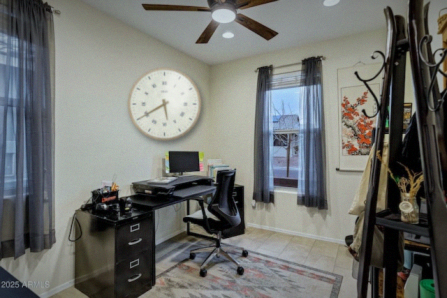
5.40
